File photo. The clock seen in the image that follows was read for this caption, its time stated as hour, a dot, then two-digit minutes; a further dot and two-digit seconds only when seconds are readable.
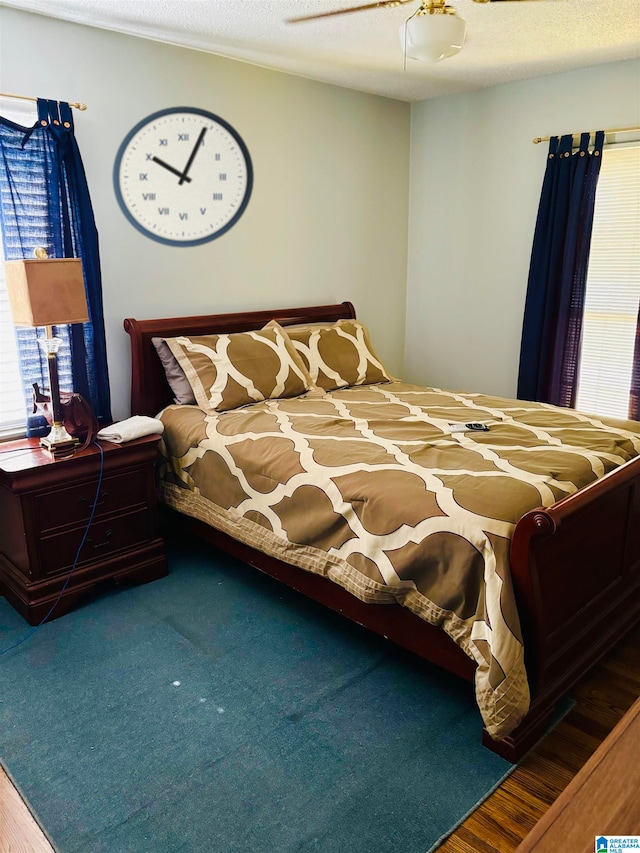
10.04
